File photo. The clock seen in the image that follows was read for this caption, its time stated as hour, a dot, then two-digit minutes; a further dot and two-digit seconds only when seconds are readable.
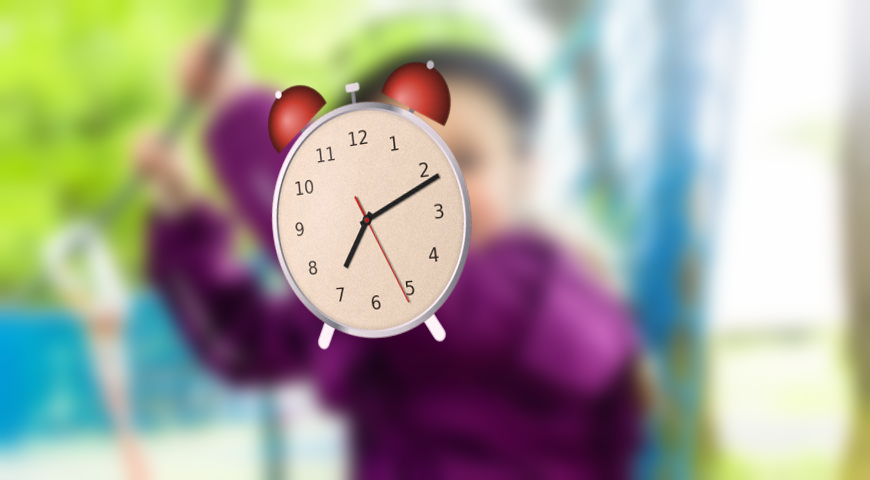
7.11.26
